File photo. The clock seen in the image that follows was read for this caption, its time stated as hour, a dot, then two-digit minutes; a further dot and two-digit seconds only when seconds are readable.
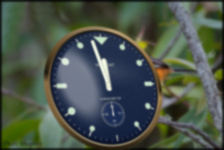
11.58
